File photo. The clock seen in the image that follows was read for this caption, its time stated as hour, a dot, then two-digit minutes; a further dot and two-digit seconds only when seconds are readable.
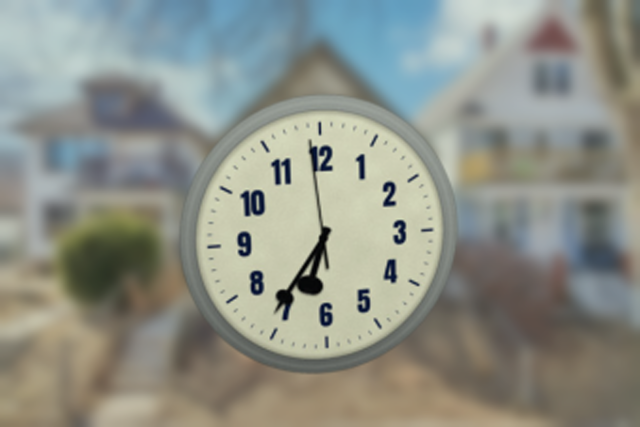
6.35.59
